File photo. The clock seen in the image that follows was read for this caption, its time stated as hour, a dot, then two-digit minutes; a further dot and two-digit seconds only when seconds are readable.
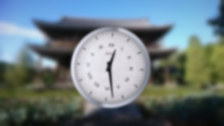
12.28
